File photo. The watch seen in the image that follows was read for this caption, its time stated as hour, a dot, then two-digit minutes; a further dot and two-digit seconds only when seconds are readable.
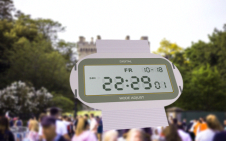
22.29.01
